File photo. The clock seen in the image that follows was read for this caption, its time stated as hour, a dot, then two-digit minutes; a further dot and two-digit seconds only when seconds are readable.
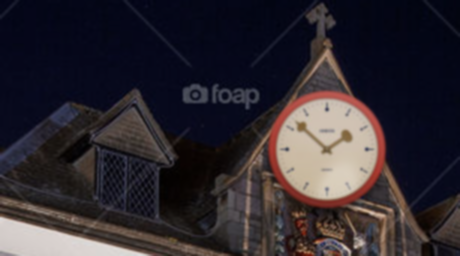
1.52
